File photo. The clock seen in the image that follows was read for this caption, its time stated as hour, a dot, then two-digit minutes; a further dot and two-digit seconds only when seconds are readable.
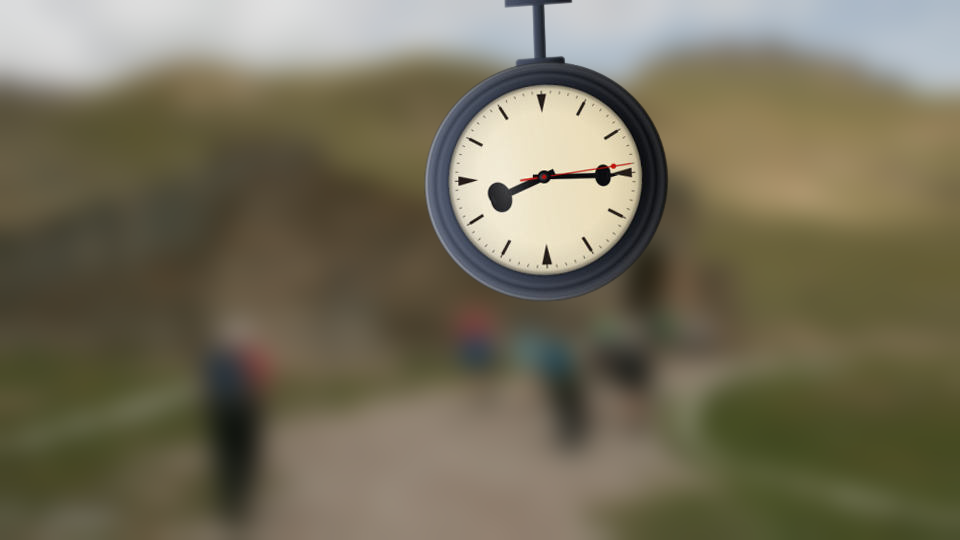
8.15.14
